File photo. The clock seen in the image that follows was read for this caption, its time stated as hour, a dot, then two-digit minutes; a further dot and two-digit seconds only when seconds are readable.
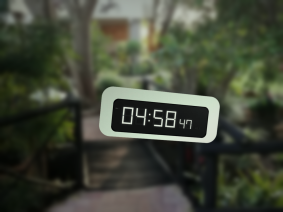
4.58.47
